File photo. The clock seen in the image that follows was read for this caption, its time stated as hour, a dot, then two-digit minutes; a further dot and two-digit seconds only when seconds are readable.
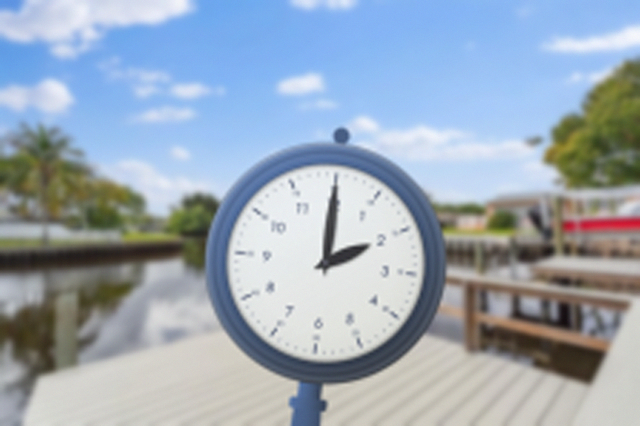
2.00
